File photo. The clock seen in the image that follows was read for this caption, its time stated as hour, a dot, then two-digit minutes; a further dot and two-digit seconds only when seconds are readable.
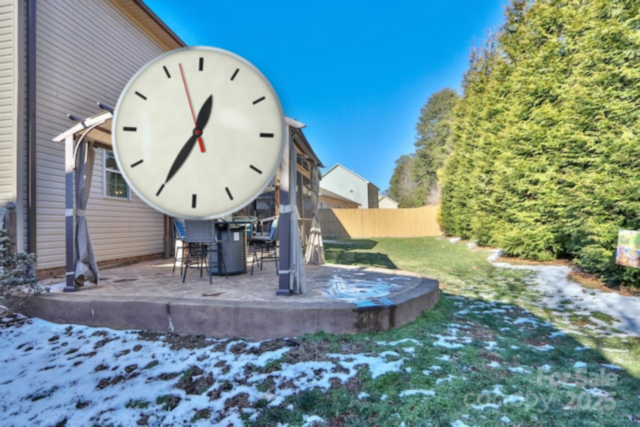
12.34.57
